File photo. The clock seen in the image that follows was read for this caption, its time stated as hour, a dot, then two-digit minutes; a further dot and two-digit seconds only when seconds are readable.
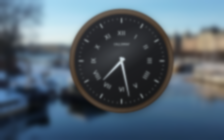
7.28
